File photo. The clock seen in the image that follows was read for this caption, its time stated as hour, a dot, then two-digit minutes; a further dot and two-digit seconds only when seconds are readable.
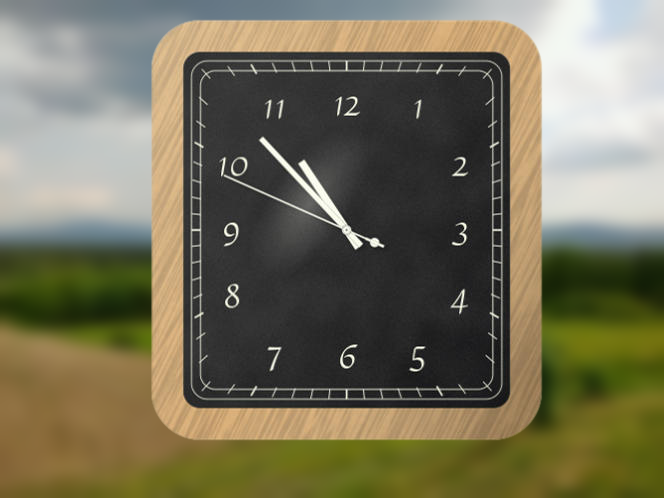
10.52.49
